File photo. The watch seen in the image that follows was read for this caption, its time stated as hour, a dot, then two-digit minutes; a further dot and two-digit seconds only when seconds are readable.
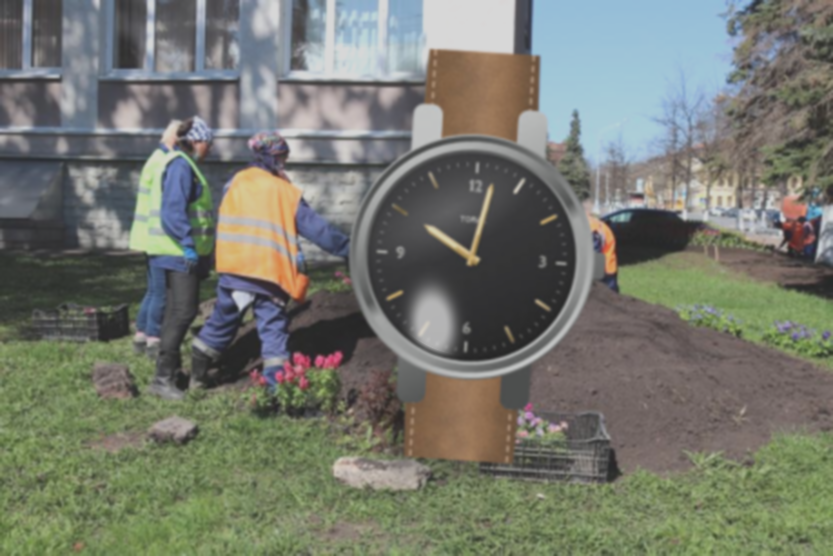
10.02
